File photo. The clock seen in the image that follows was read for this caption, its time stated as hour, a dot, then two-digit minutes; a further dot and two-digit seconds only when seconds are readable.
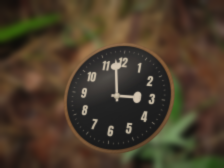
2.58
